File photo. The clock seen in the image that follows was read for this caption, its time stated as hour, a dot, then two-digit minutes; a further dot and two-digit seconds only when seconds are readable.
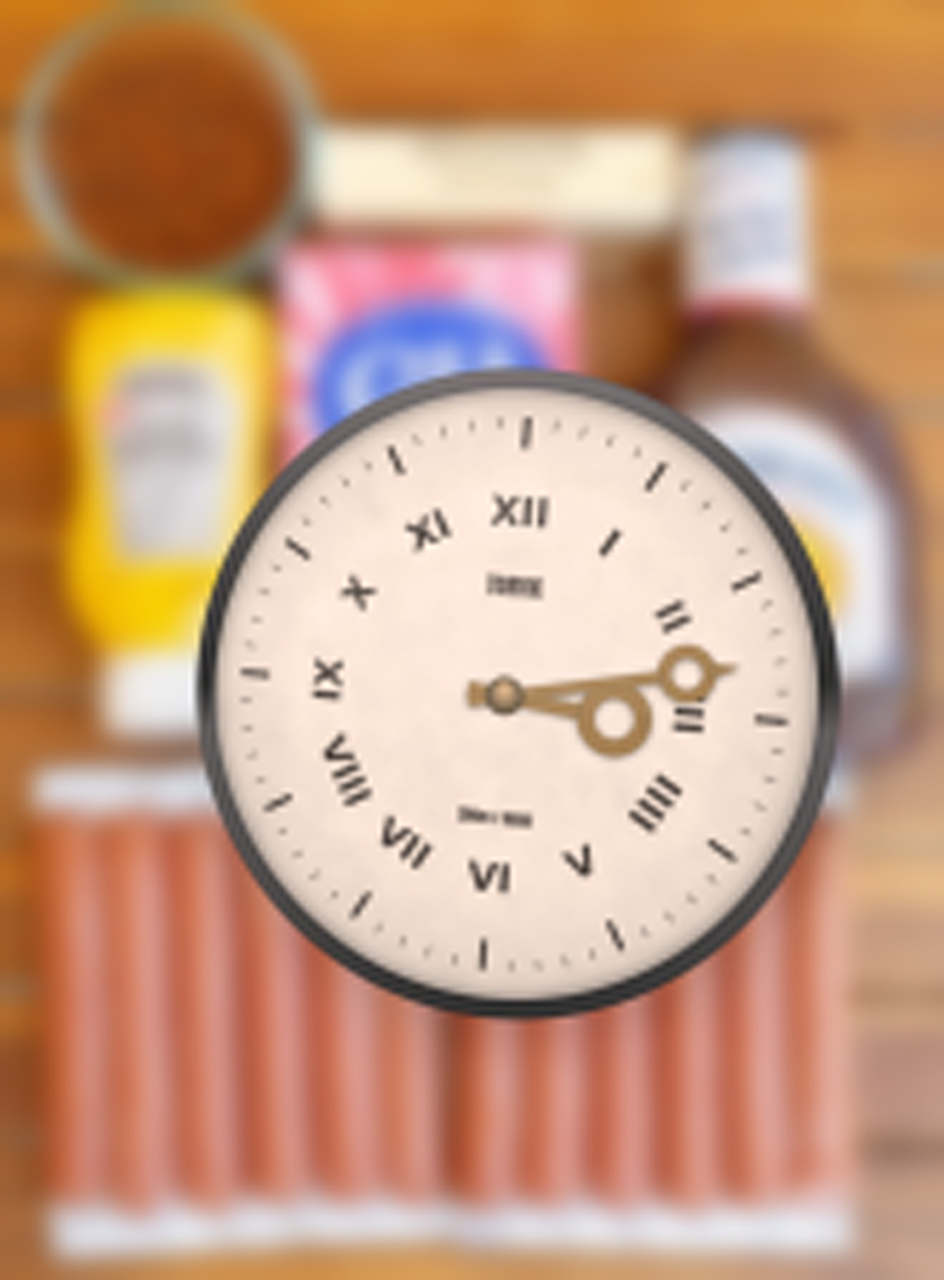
3.13
